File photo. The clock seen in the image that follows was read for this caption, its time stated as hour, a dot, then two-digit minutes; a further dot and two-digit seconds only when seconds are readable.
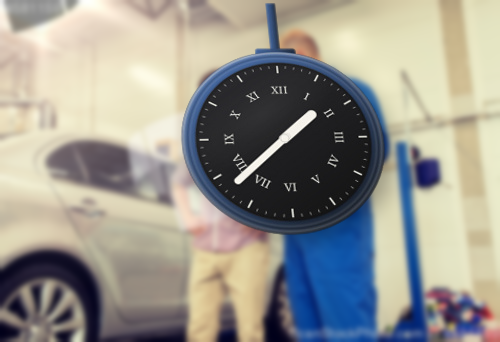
1.38
